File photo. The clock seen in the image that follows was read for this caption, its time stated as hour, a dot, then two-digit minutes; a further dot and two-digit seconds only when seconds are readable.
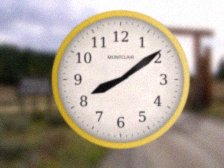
8.09
